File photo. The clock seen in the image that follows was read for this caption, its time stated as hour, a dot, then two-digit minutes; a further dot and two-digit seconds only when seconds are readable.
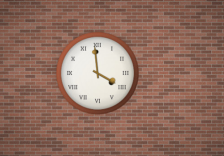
3.59
